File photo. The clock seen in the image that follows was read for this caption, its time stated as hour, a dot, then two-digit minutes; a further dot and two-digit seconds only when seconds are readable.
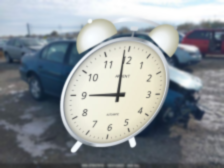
8.59
